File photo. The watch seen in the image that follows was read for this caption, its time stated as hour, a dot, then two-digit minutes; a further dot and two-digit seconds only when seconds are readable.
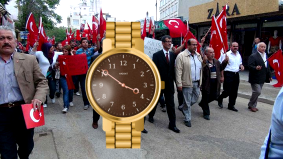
3.51
